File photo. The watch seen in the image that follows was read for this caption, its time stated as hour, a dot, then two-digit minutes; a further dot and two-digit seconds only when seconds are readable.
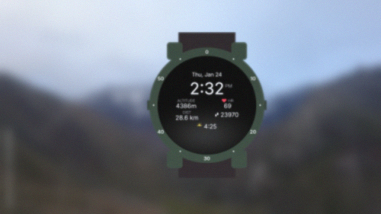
2.32
